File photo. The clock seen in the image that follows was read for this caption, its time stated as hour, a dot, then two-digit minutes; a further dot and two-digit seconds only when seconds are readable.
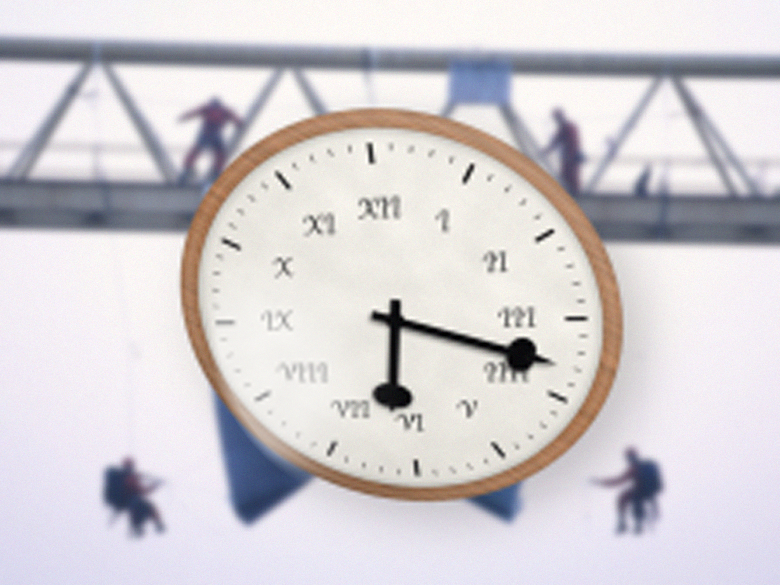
6.18
